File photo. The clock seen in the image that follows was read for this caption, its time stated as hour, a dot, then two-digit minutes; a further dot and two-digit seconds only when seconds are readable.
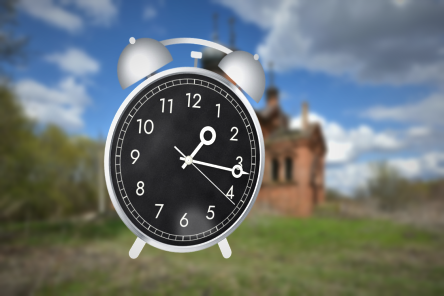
1.16.21
